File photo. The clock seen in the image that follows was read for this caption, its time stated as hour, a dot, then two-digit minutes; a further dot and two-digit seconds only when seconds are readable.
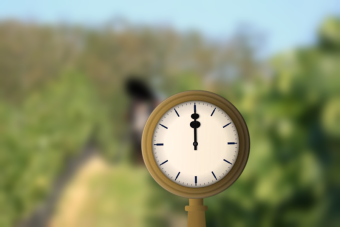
12.00
